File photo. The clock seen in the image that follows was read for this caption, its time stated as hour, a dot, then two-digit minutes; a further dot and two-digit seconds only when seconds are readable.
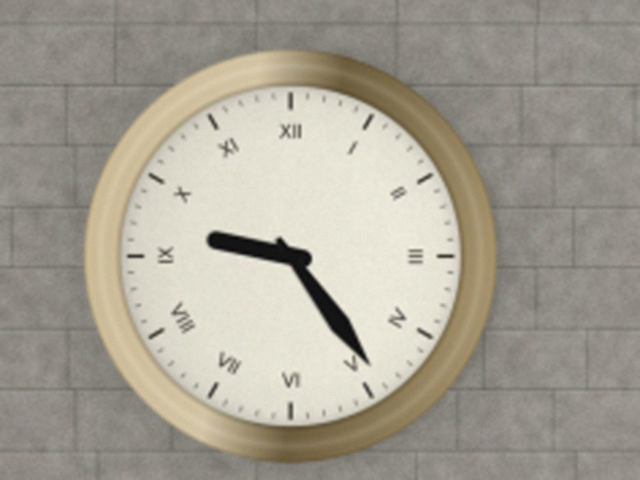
9.24
